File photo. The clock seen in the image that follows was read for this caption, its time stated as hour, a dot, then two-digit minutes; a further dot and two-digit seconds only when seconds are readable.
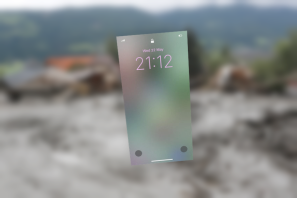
21.12
